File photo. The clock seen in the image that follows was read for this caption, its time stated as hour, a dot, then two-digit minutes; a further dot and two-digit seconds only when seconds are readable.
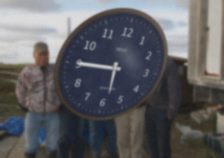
5.45
